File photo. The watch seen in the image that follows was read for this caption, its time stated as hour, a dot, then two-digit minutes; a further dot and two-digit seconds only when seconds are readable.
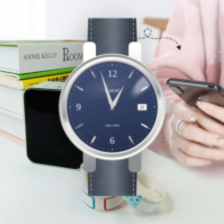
12.57
